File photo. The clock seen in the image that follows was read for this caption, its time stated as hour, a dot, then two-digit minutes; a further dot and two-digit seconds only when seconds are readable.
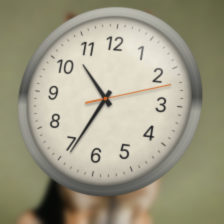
10.34.12
